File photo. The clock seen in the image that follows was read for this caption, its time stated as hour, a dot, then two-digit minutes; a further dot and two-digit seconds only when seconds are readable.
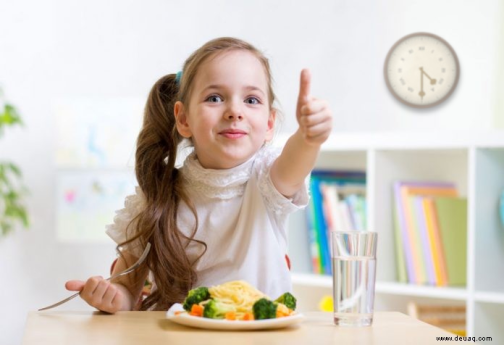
4.30
